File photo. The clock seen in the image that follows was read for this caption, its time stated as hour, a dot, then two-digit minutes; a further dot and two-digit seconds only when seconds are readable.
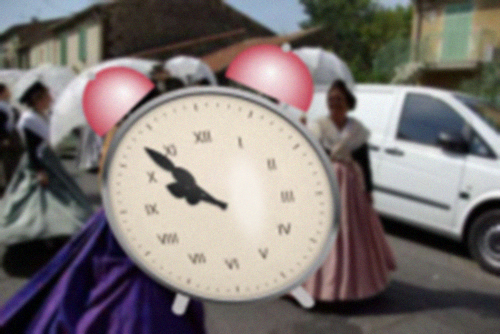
9.53
